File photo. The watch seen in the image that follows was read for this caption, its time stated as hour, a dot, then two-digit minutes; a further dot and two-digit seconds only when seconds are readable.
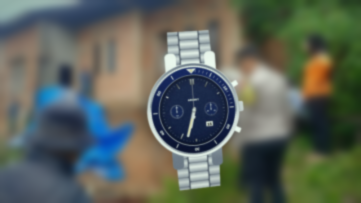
6.33
